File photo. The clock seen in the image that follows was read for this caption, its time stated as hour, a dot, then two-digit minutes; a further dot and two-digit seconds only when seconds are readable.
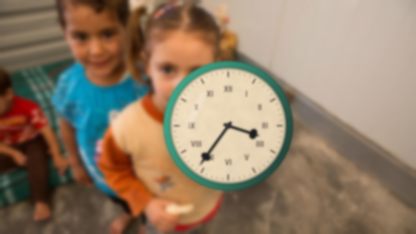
3.36
